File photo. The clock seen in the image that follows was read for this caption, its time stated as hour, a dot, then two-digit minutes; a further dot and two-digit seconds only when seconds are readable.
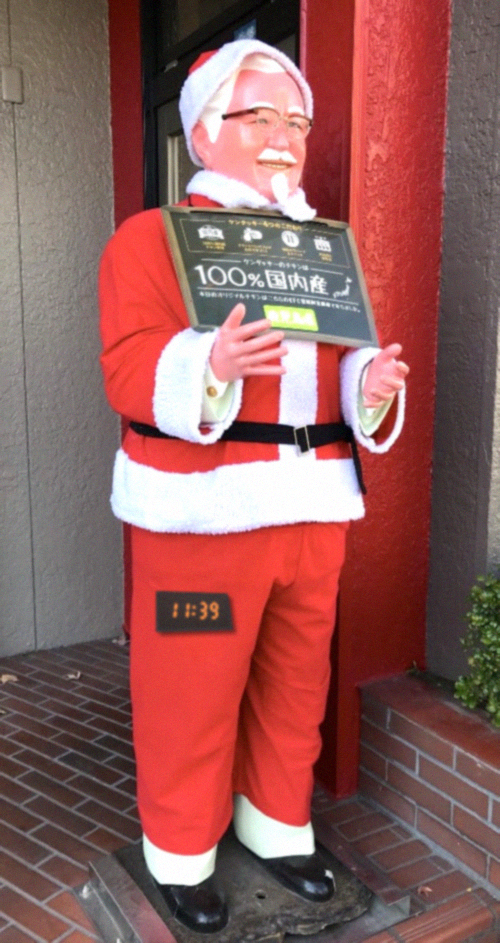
11.39
